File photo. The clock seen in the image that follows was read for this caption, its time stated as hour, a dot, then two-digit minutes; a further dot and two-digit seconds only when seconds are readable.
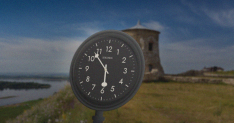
5.53
